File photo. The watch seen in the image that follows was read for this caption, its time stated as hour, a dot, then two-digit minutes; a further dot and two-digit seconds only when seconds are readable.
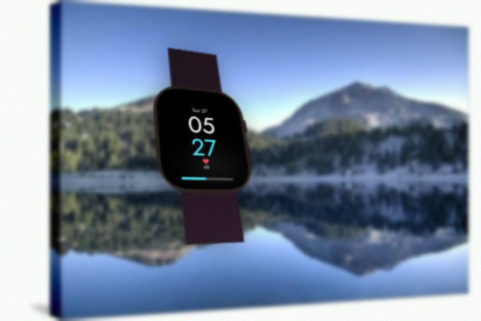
5.27
